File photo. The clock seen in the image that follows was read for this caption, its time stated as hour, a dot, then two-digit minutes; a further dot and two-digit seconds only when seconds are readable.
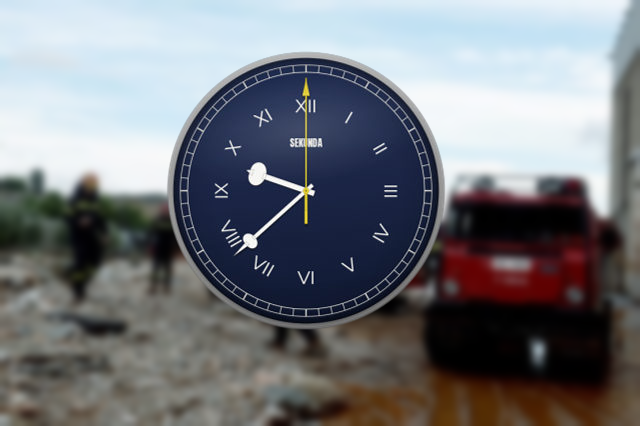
9.38.00
